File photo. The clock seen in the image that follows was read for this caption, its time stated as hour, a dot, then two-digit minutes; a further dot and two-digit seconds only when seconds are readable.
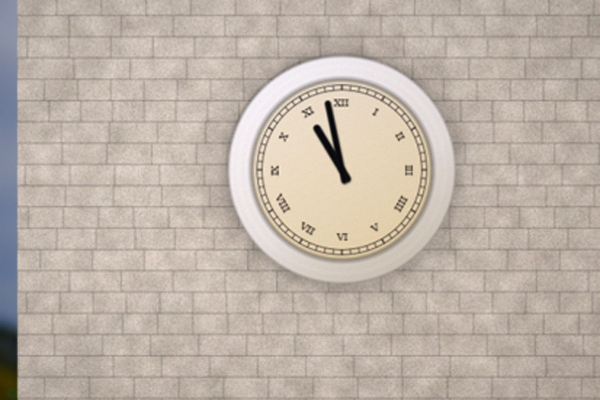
10.58
